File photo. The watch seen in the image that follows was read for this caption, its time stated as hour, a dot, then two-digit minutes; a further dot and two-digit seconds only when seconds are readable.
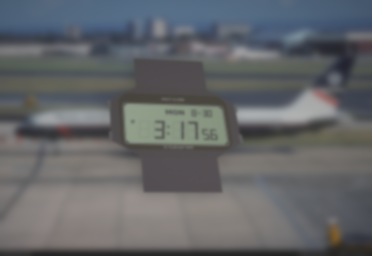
3.17
